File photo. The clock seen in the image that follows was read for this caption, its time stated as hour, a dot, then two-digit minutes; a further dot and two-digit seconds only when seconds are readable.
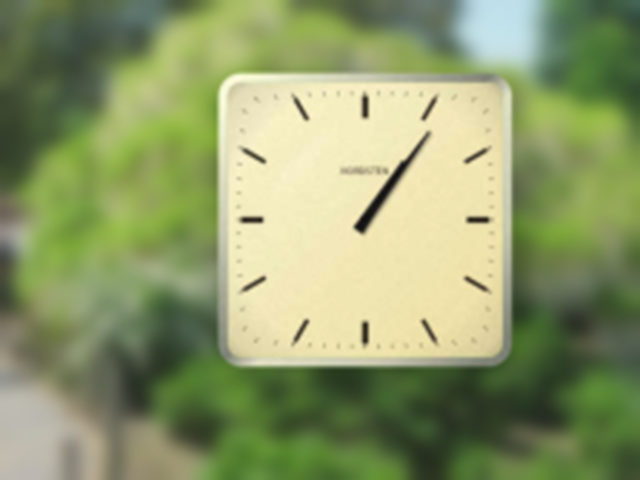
1.06
